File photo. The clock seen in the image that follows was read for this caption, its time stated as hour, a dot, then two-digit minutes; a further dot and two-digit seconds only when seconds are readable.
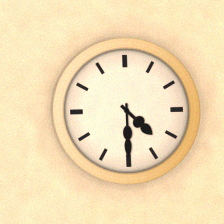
4.30
